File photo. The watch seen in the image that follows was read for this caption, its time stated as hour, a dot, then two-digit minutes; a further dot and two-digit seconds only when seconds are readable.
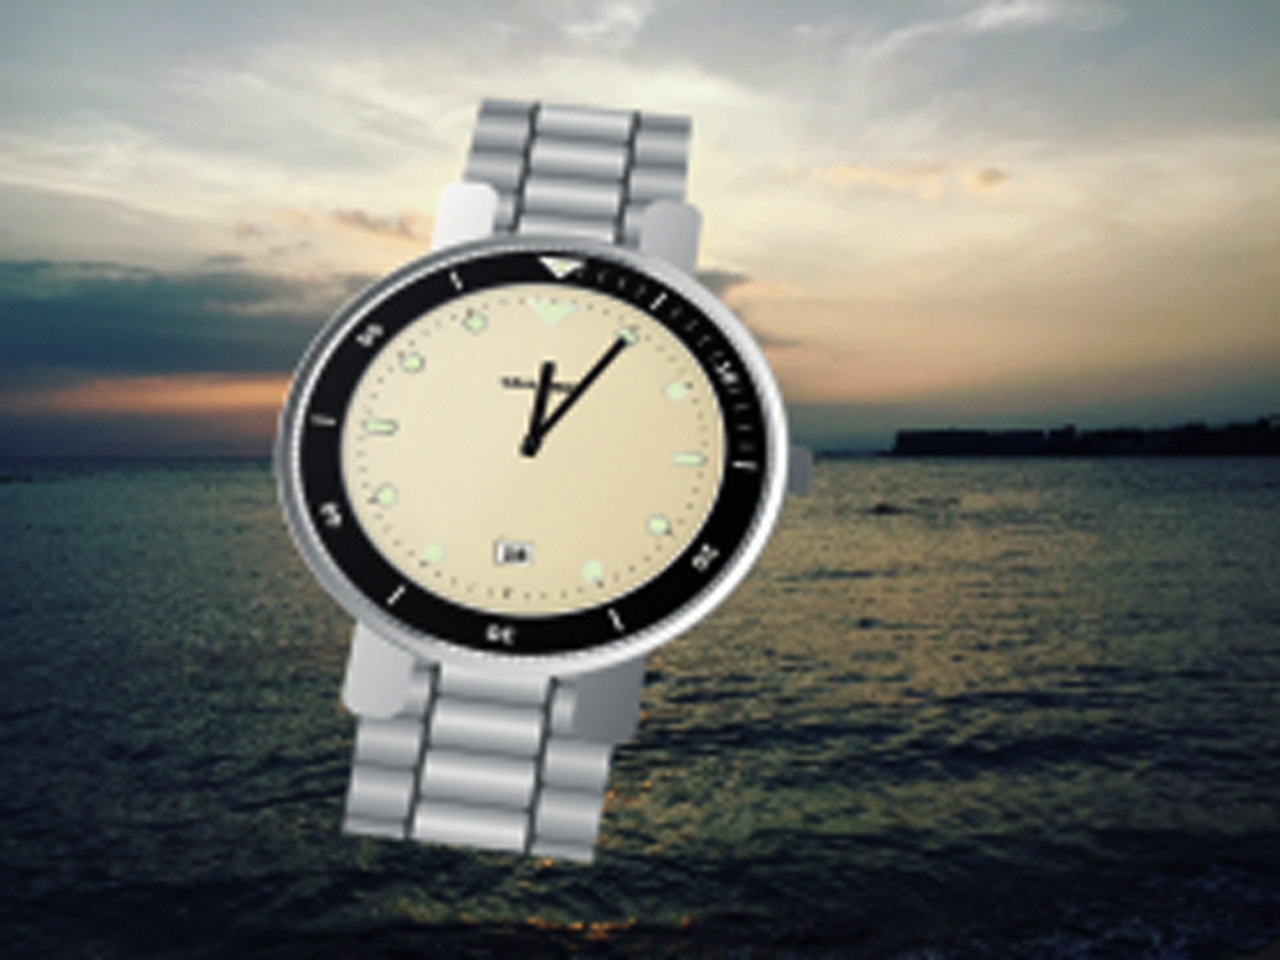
12.05
